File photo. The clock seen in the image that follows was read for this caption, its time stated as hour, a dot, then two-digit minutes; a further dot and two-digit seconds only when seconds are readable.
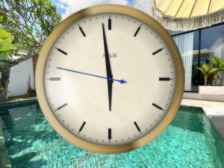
5.58.47
